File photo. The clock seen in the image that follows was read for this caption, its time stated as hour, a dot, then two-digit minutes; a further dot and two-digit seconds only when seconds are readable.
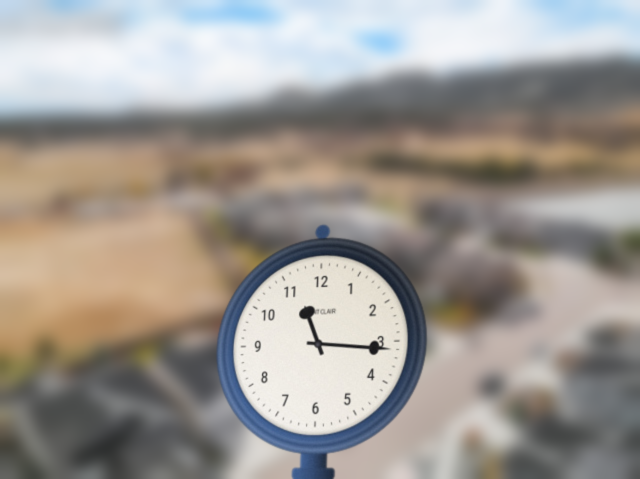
11.16
